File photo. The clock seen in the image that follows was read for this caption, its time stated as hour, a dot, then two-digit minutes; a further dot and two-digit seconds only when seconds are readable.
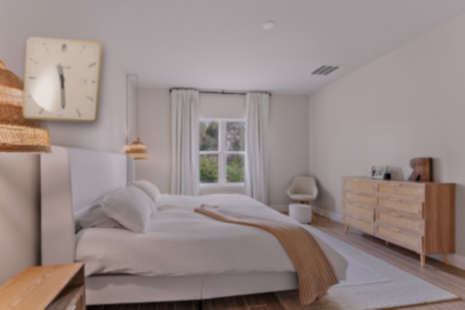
11.29
